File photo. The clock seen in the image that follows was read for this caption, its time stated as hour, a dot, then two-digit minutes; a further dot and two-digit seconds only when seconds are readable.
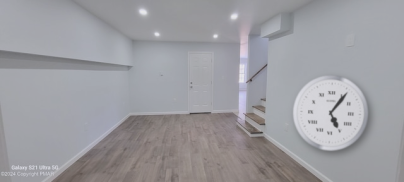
5.06
